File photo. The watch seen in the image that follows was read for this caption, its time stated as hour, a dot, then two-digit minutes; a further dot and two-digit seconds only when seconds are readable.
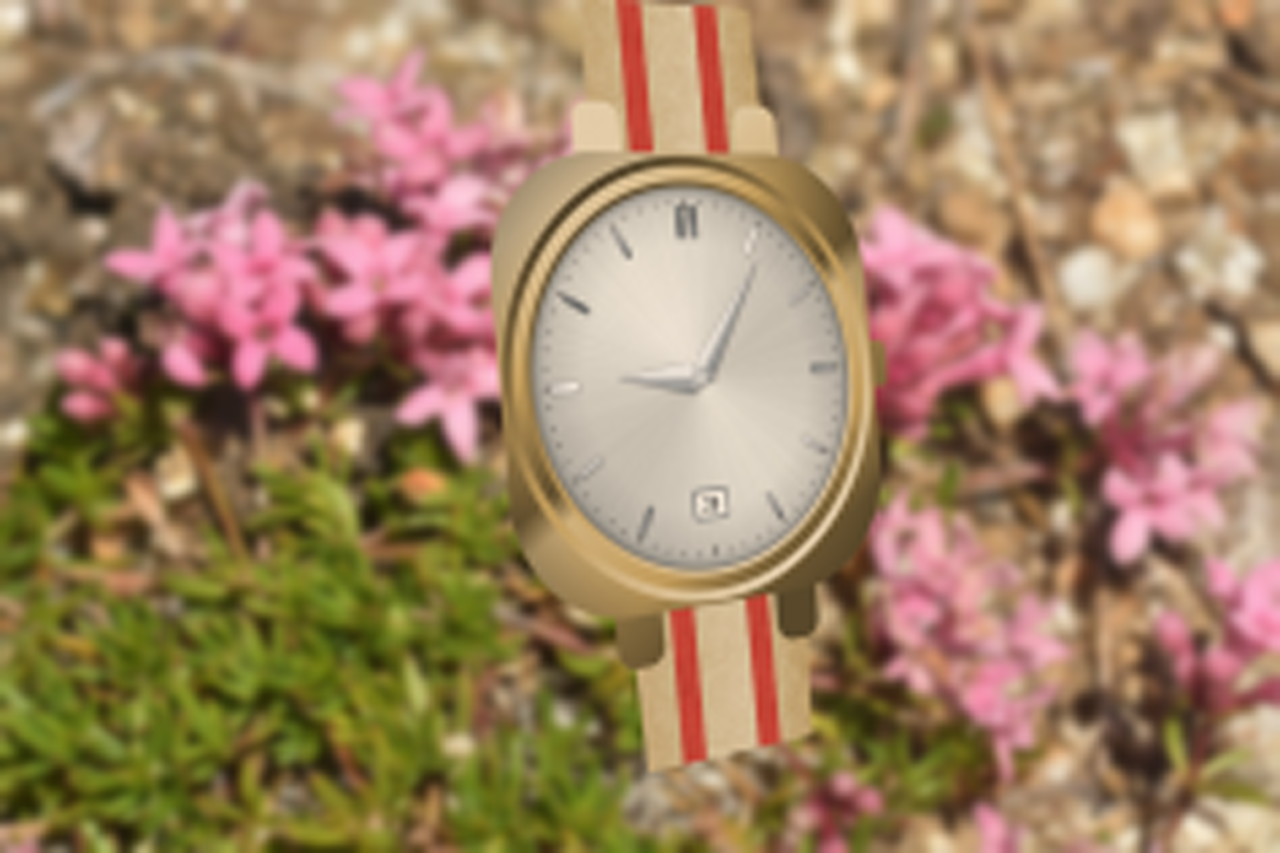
9.06
